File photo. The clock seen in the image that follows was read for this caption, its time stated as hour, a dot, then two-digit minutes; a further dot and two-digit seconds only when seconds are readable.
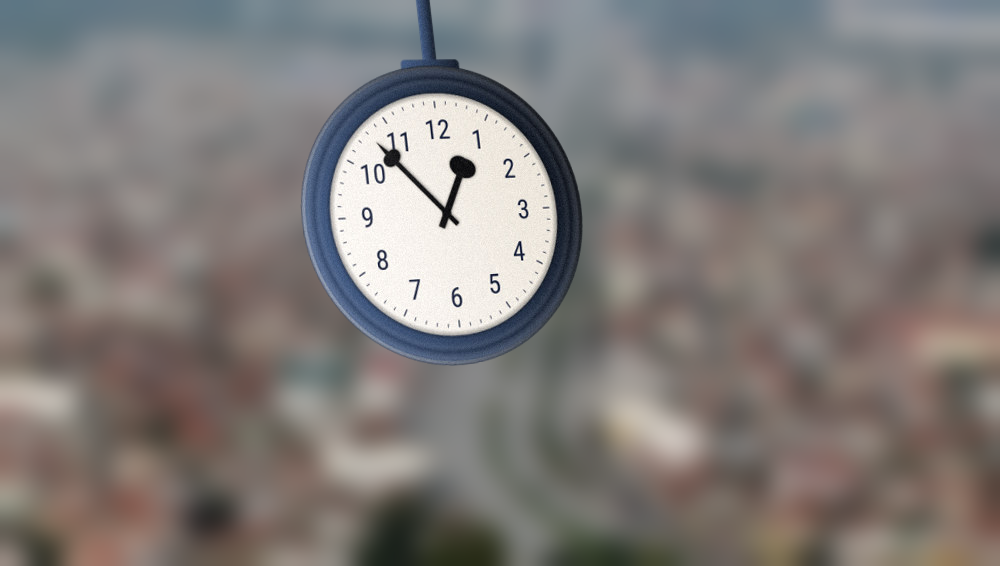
12.53
